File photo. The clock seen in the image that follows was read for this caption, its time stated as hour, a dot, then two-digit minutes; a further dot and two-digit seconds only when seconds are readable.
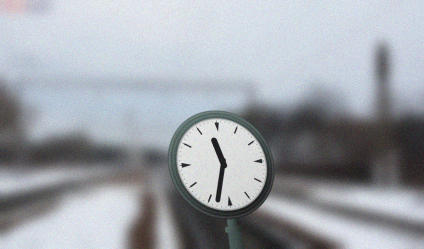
11.33
